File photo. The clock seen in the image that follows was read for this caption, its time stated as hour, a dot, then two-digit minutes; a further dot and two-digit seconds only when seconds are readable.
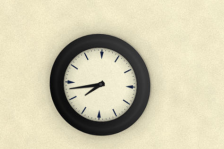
7.43
